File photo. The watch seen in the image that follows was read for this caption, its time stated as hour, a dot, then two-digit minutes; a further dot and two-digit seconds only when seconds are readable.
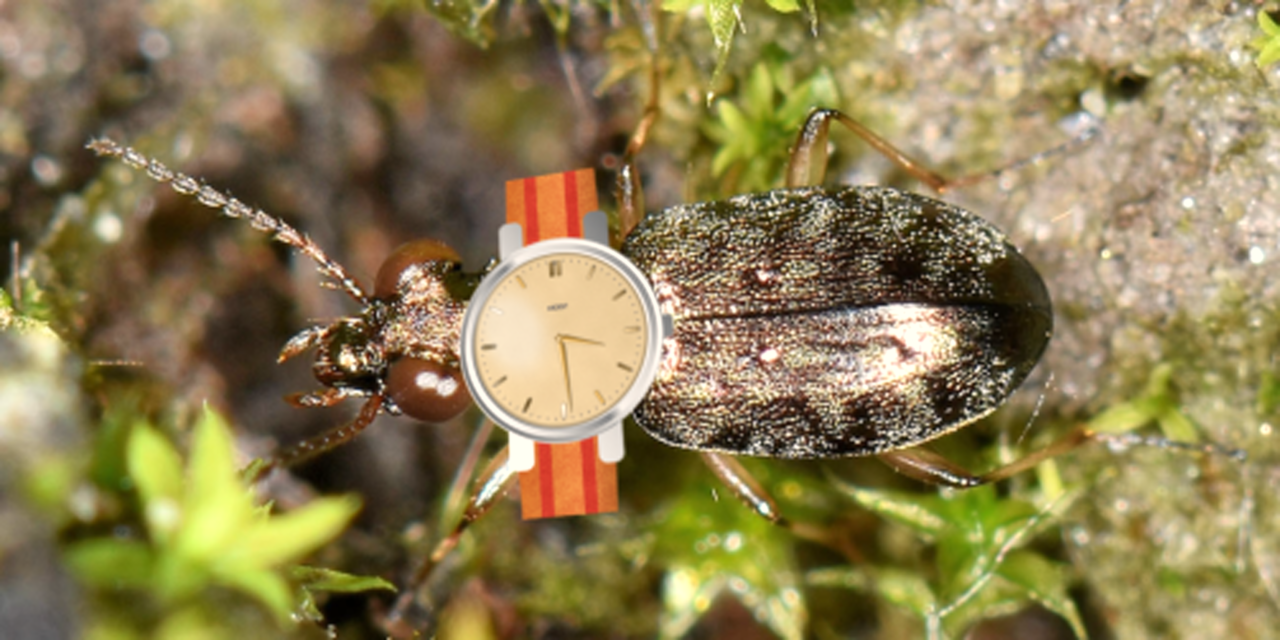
3.29
